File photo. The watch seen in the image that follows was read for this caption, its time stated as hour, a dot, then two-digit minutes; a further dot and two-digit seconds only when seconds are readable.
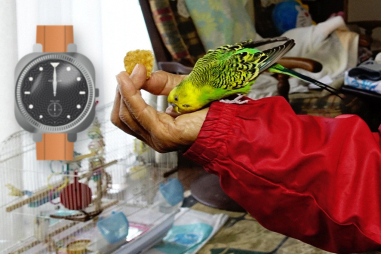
12.00
